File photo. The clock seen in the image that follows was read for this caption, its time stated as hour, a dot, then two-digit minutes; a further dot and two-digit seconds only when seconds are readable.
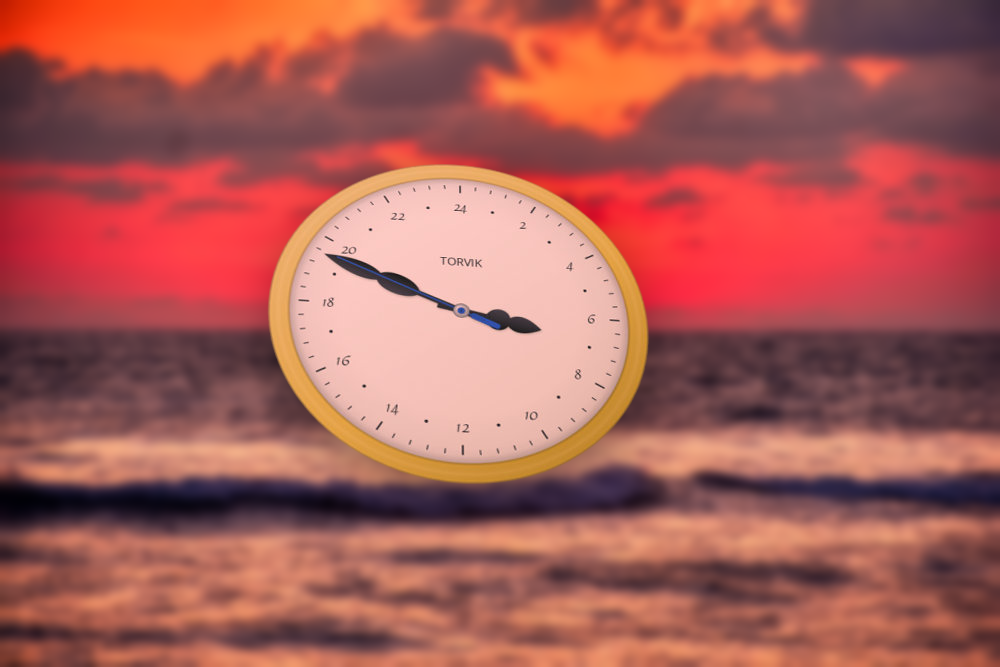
6.48.49
